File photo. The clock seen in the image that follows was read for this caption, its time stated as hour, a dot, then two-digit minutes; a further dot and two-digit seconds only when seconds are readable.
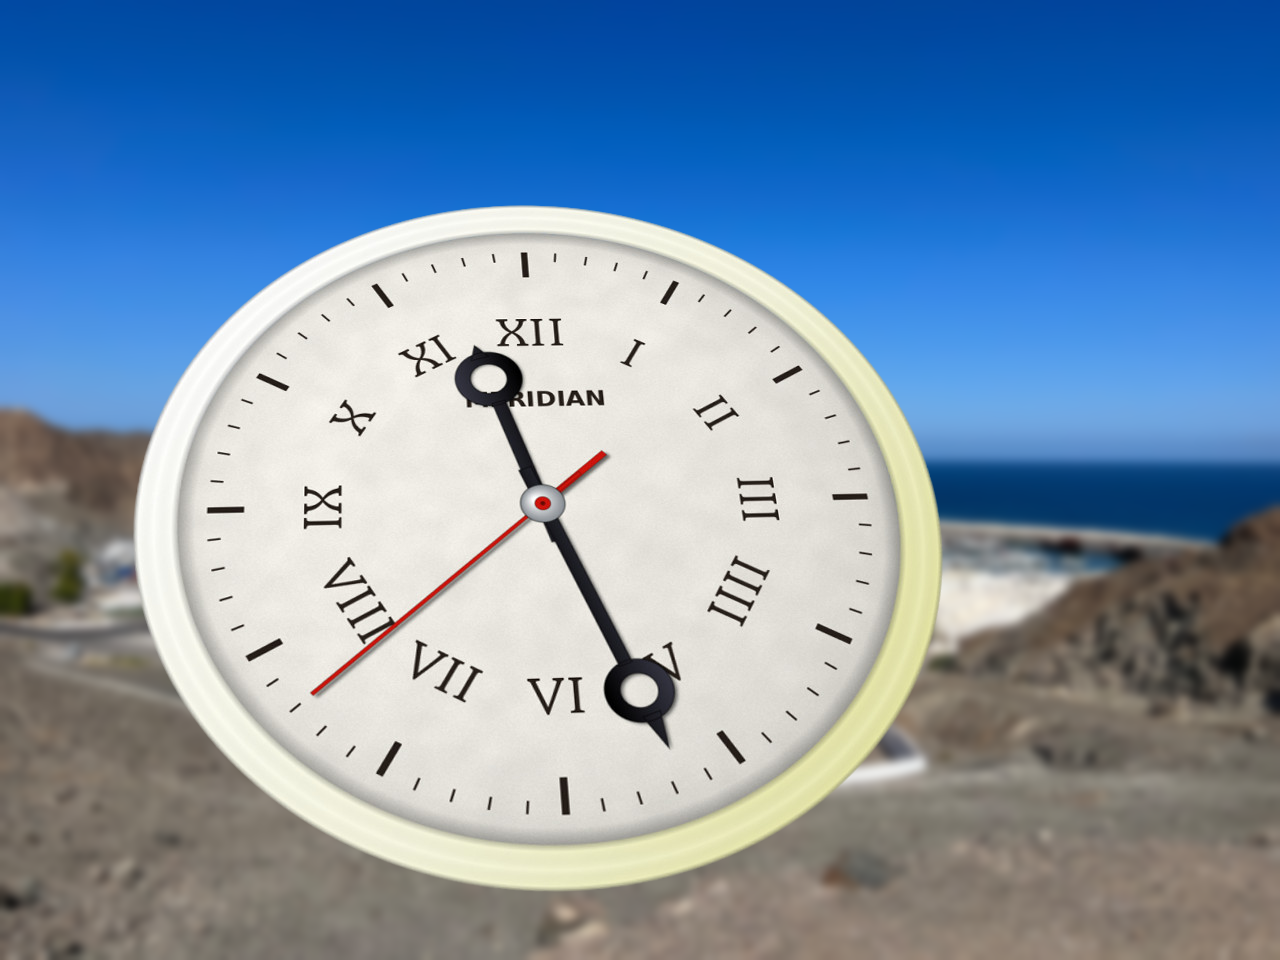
11.26.38
